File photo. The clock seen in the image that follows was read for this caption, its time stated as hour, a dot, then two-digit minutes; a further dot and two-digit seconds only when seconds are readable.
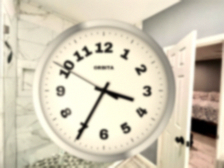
3.34.50
